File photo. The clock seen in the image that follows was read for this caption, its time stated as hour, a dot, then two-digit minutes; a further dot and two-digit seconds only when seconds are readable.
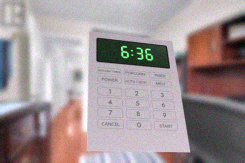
6.36
